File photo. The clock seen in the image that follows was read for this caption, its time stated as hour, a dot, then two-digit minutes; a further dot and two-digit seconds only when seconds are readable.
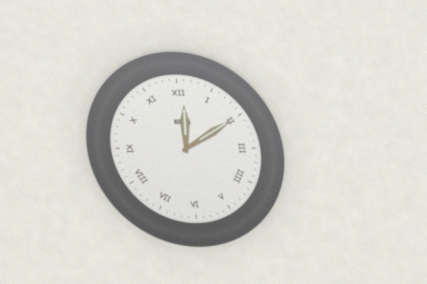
12.10
